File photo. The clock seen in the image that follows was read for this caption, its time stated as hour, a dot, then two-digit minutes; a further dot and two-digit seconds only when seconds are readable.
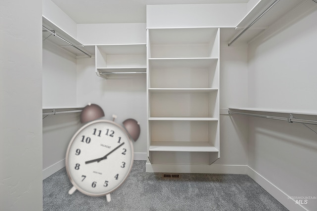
8.07
